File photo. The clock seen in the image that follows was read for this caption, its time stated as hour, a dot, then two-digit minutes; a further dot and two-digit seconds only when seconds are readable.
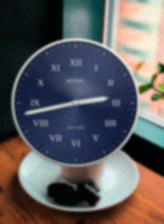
2.43
